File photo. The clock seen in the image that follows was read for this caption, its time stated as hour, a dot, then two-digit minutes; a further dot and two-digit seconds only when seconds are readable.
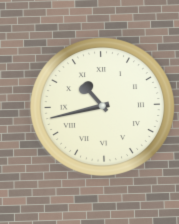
10.43
